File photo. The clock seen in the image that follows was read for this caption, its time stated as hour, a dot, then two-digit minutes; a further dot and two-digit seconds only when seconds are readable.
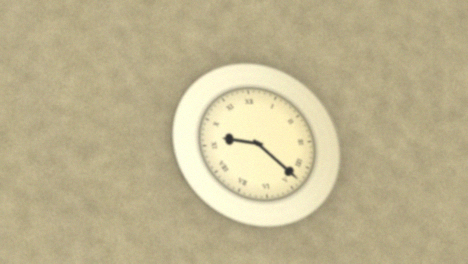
9.23
